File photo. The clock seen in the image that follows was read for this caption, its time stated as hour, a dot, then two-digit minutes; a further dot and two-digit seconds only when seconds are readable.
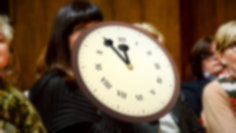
11.55
